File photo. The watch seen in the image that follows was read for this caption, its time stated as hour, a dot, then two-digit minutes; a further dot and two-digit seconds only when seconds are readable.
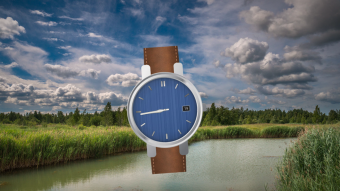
8.44
